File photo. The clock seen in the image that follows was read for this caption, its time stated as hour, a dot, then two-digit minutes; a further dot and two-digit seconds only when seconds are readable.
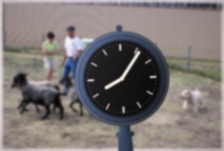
8.06
